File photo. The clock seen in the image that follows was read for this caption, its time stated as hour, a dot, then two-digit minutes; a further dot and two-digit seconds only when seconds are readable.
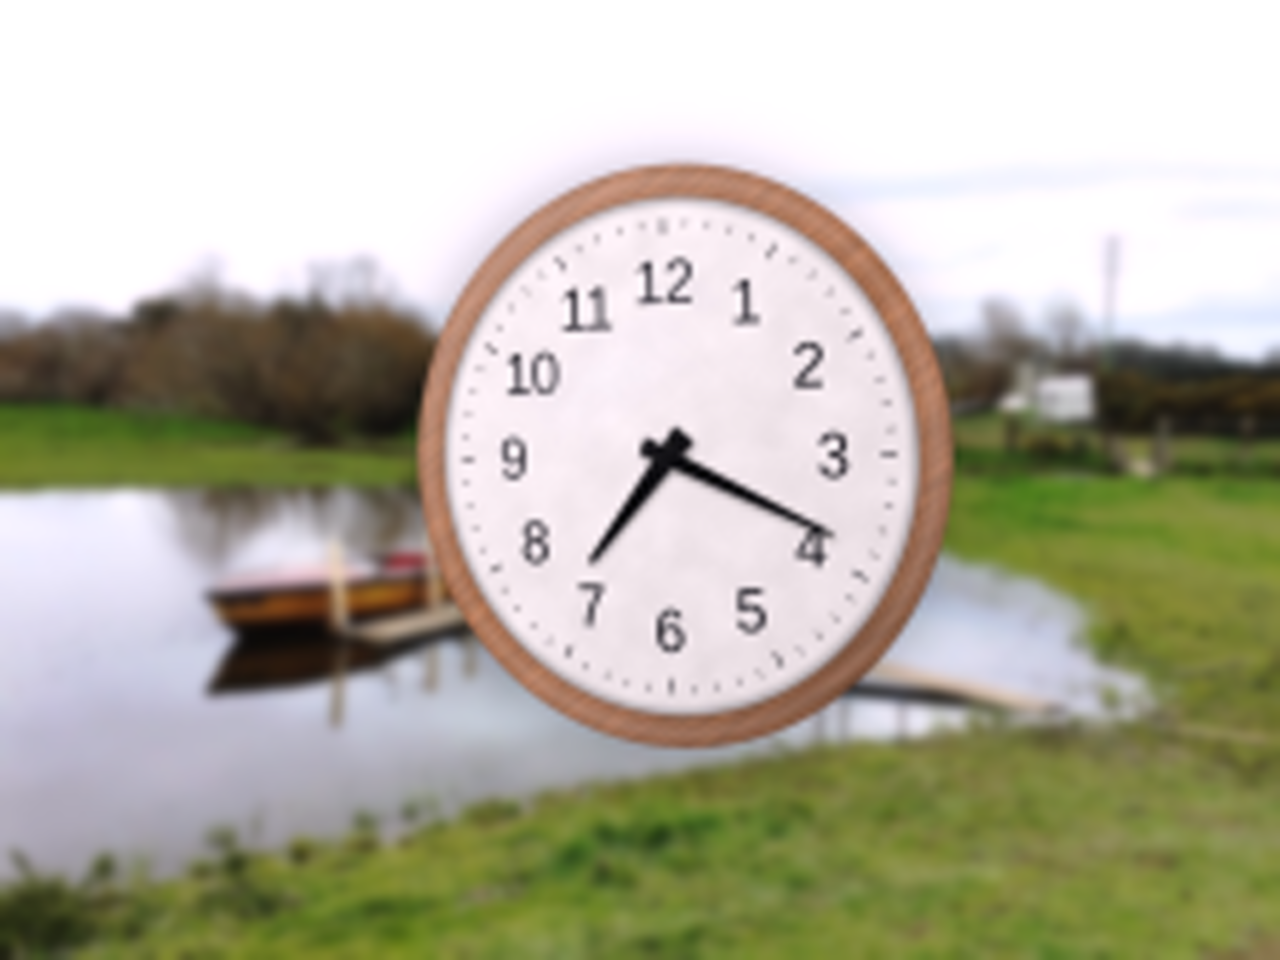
7.19
